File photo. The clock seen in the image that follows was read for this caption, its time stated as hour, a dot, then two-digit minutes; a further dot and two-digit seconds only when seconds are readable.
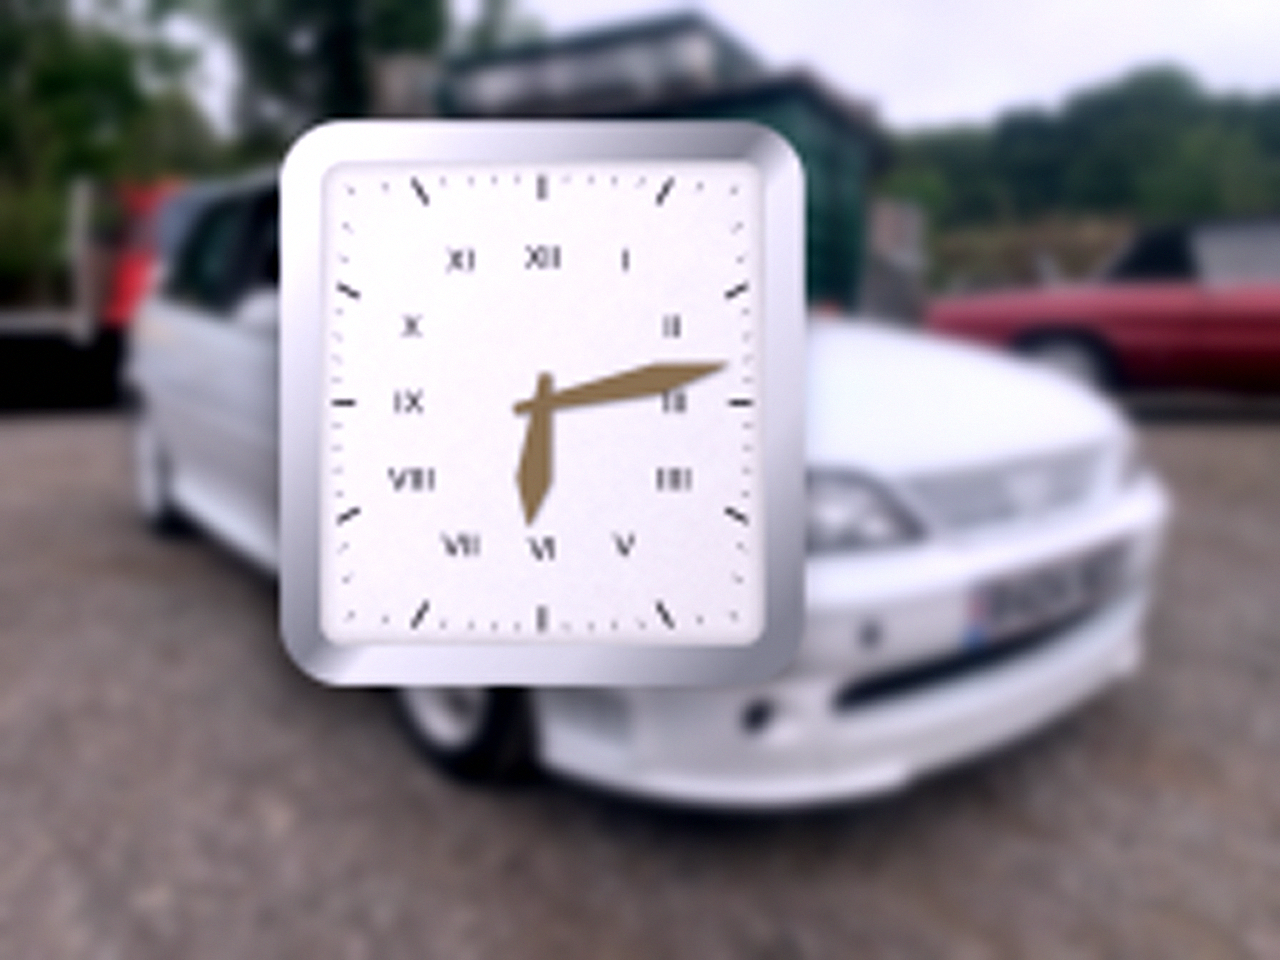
6.13
